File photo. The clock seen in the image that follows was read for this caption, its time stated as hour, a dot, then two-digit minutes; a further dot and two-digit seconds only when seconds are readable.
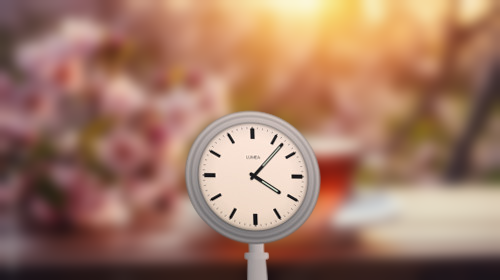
4.07
